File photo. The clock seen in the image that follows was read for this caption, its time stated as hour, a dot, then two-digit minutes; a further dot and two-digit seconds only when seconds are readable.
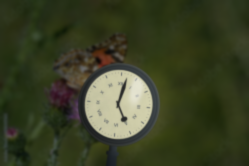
5.02
